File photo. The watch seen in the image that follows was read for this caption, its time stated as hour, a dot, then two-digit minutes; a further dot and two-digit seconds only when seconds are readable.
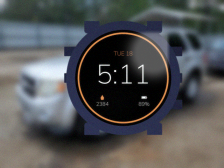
5.11
